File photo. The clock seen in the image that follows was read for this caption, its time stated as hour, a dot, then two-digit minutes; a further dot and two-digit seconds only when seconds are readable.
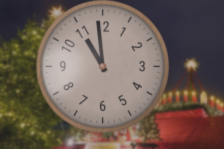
10.59
